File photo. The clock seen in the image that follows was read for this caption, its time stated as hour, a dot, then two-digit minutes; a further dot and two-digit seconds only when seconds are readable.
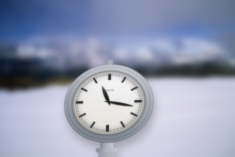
11.17
